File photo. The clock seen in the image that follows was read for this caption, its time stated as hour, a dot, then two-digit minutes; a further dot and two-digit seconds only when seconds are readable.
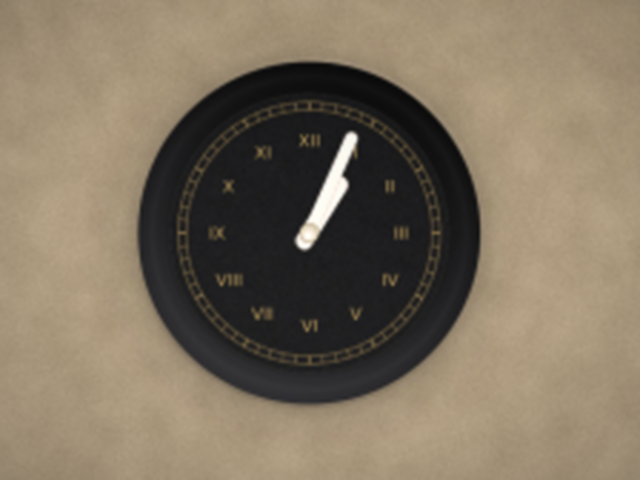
1.04
